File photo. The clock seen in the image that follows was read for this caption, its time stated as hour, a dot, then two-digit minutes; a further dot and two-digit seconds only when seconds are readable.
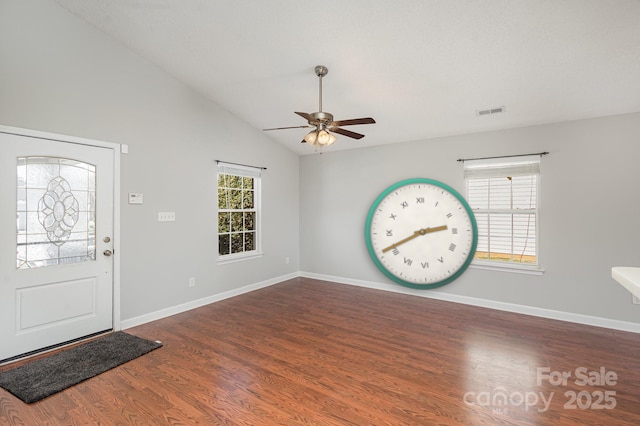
2.41
